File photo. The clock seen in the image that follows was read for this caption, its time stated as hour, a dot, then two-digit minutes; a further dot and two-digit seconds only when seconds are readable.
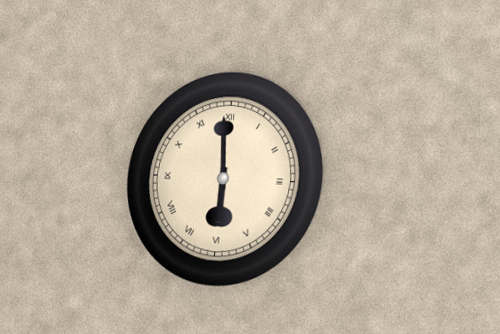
5.59
